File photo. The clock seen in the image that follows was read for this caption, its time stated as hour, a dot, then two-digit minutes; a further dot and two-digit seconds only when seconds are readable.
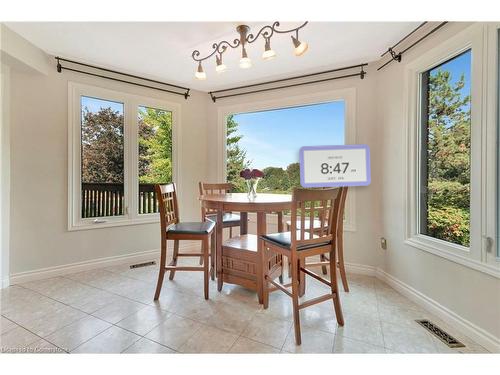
8.47
